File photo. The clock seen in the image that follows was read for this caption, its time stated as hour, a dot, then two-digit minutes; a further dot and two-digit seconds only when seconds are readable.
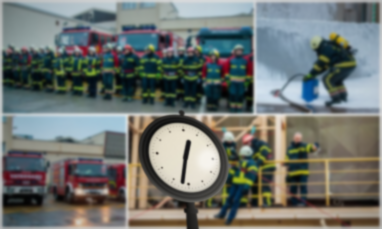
12.32
